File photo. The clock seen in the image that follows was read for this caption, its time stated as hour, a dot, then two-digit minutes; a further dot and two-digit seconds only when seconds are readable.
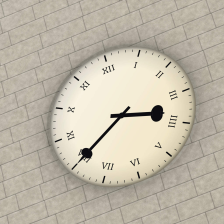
3.40
